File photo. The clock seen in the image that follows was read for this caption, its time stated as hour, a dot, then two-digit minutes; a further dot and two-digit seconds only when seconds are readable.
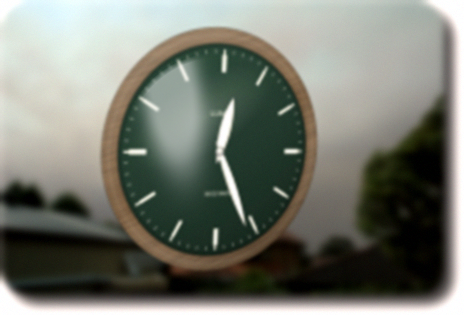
12.26
